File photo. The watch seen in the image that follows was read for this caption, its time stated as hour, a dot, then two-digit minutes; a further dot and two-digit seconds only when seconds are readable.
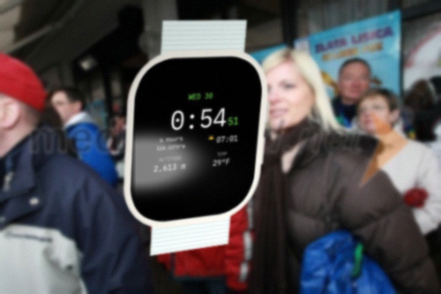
0.54
